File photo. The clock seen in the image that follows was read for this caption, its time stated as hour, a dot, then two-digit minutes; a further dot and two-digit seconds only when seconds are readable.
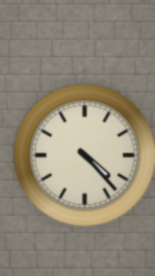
4.23
